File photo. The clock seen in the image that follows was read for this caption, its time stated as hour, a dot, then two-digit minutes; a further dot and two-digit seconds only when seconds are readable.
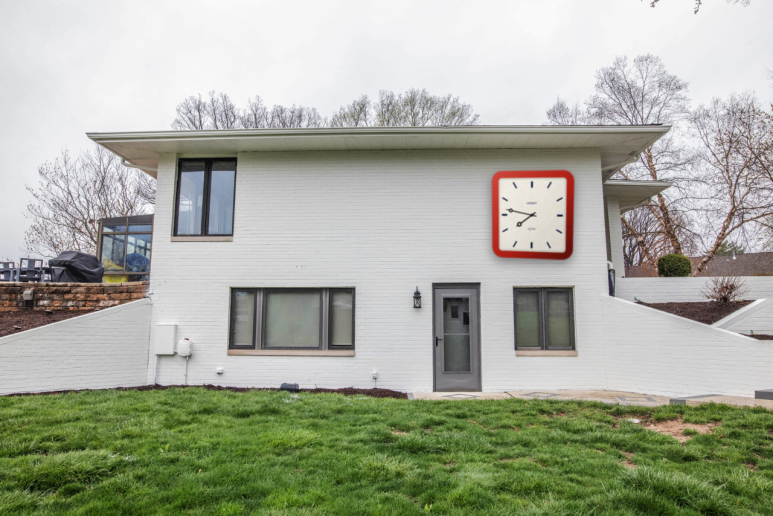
7.47
